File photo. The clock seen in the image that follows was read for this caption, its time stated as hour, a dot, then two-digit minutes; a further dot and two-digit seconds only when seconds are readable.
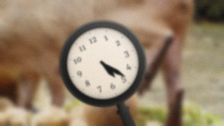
5.24
